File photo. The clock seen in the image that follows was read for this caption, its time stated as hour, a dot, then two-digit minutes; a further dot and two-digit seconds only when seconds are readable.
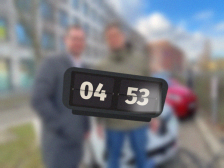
4.53
